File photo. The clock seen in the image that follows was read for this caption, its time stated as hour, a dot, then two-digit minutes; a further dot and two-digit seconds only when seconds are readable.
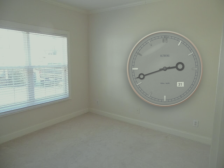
2.42
